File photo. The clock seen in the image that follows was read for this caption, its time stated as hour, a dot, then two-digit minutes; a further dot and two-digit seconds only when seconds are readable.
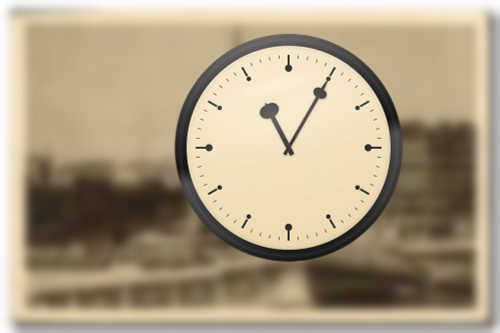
11.05
